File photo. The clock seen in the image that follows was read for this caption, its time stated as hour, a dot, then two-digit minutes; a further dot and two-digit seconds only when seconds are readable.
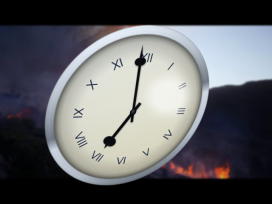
6.59
